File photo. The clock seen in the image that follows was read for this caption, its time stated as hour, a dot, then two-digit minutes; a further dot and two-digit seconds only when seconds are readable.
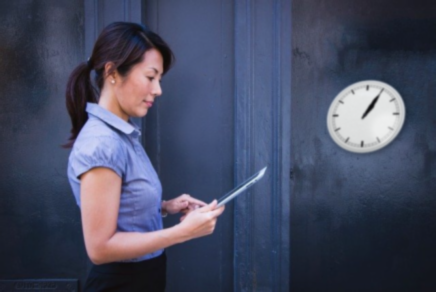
1.05
